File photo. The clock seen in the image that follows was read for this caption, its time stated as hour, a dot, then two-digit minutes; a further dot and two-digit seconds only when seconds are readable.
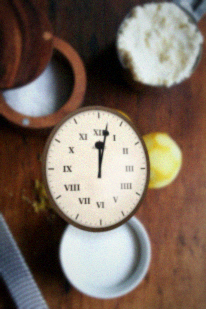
12.02
